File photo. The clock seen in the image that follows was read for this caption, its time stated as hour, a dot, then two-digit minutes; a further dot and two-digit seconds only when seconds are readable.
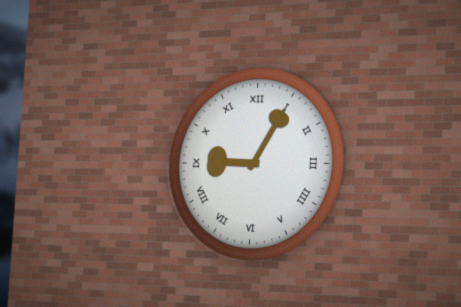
9.05
